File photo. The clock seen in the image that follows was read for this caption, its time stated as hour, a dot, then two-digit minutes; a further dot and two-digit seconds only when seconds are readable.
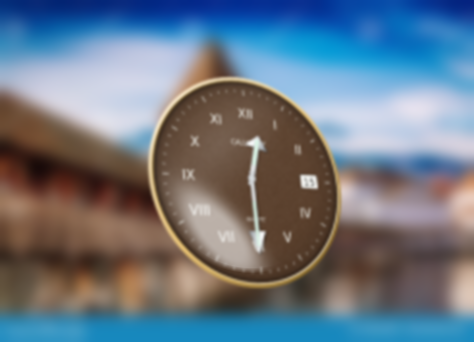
12.30
